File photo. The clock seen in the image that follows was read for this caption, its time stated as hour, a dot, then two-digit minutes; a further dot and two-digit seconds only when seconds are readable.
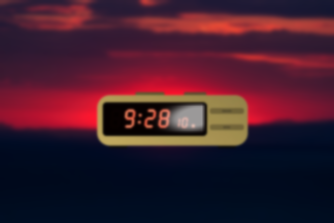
9.28
